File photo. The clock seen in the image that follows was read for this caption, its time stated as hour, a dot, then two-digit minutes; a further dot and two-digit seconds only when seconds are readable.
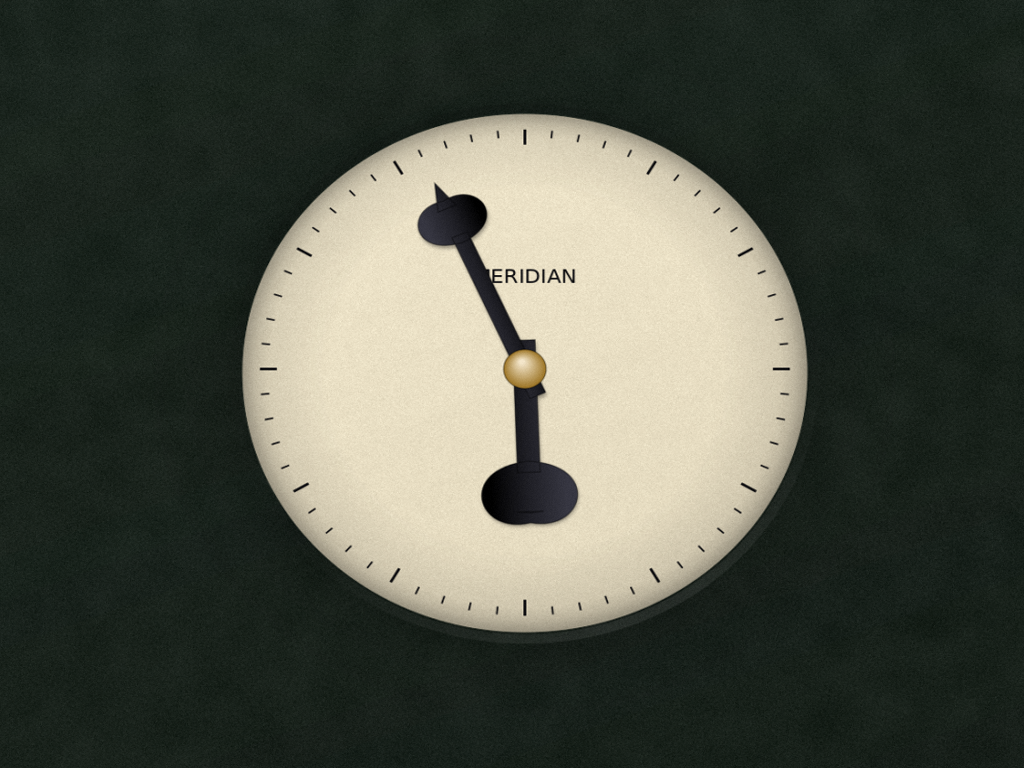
5.56
